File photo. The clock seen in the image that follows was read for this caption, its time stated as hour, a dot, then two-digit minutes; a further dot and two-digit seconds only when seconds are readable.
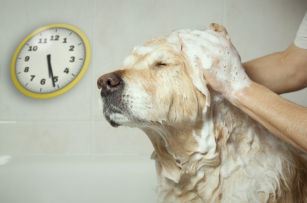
5.26
